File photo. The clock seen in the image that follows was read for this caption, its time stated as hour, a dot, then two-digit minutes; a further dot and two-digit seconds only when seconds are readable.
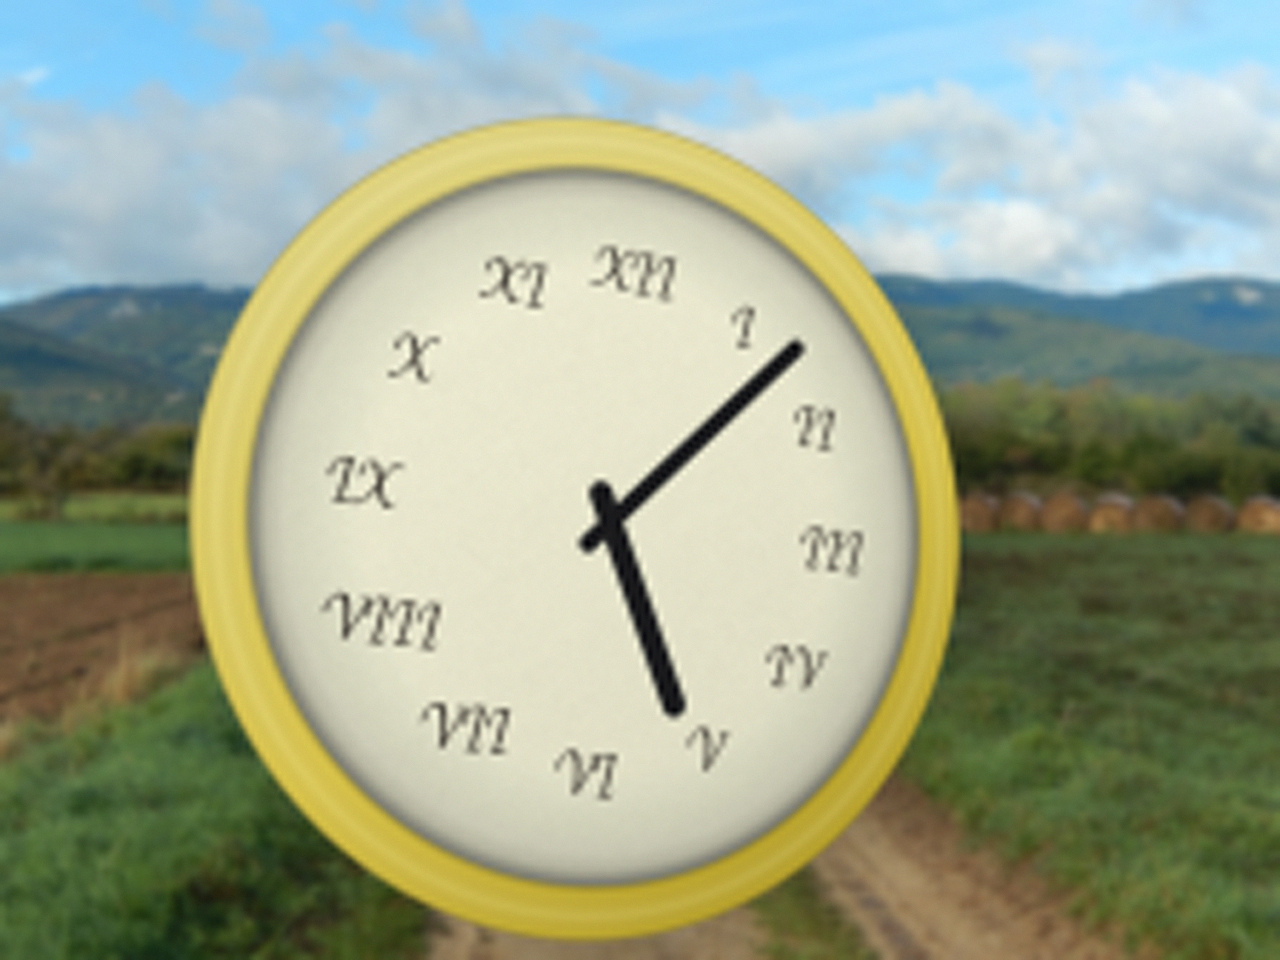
5.07
